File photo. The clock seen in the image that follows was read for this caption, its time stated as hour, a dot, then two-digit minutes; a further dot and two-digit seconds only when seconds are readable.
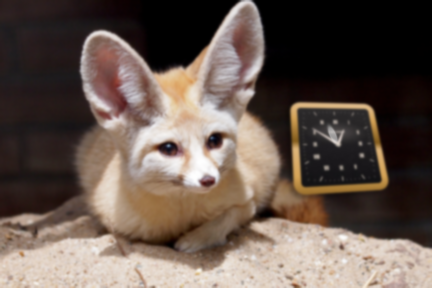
12.51
